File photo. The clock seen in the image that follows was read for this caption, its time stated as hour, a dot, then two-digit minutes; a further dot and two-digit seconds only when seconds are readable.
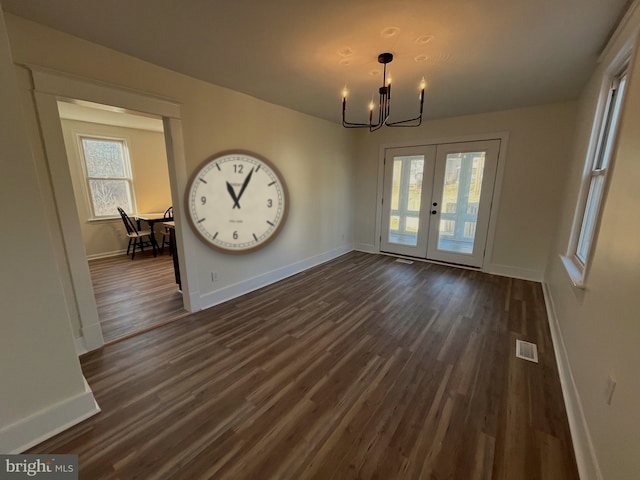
11.04
